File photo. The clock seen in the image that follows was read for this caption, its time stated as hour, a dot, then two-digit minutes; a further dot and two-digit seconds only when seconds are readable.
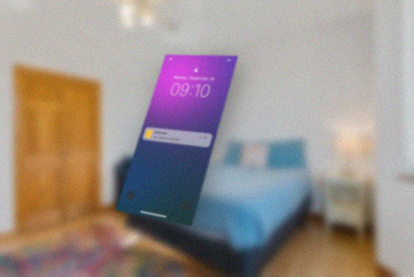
9.10
